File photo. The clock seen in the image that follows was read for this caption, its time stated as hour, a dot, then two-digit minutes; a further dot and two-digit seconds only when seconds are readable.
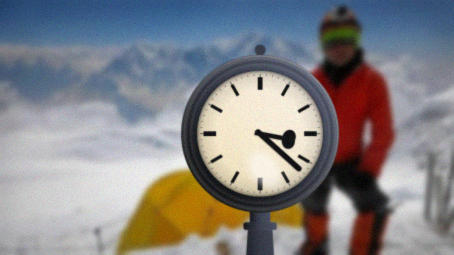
3.22
